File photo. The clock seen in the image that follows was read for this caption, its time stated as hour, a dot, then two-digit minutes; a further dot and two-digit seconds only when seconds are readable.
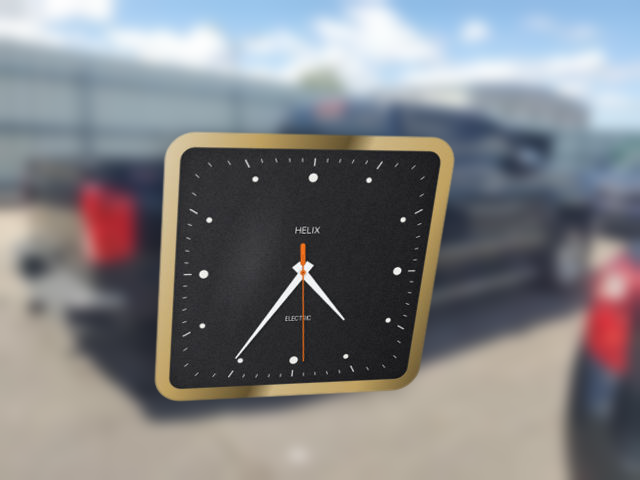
4.35.29
